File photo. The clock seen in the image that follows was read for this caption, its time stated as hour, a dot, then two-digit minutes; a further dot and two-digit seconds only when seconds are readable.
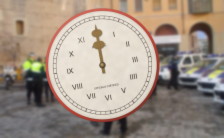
12.00
